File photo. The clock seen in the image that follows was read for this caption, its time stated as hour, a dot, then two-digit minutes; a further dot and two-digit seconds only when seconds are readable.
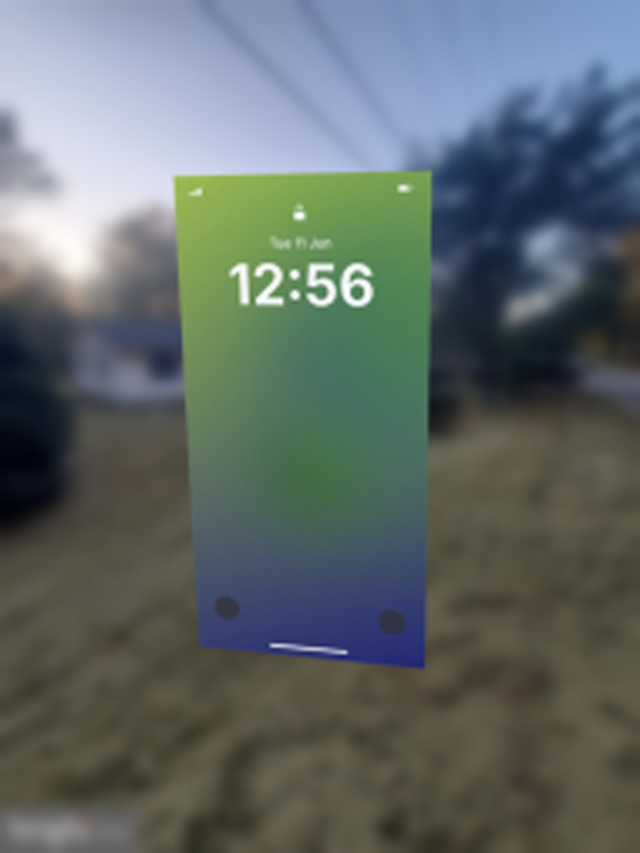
12.56
